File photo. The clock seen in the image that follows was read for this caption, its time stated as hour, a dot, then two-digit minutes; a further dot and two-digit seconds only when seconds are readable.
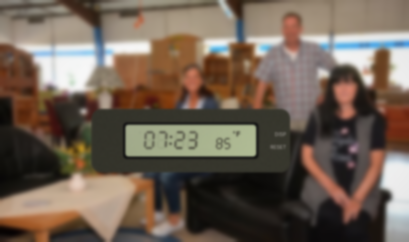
7.23
